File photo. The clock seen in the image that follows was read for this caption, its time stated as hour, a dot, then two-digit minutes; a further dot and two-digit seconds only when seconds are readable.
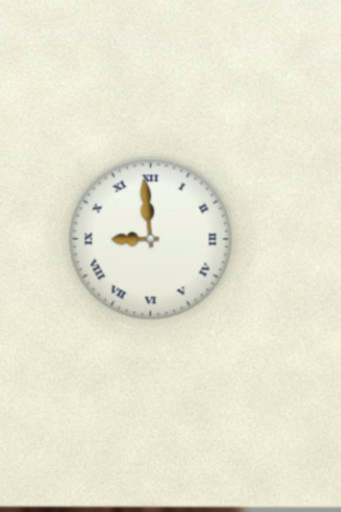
8.59
